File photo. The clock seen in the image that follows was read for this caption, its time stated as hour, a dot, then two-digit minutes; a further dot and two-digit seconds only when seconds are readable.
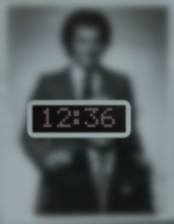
12.36
